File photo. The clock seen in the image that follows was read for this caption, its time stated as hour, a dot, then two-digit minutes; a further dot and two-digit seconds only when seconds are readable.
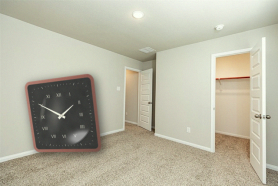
1.50
